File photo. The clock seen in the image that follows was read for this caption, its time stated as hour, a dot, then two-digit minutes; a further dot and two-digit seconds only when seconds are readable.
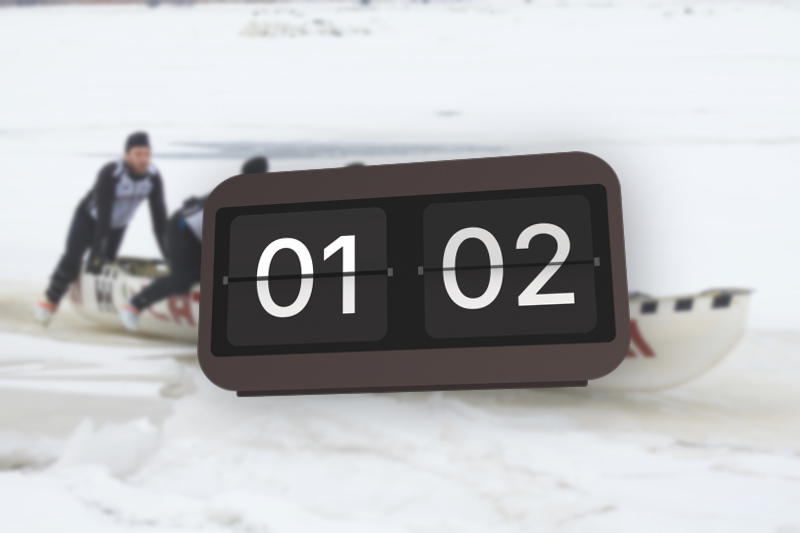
1.02
